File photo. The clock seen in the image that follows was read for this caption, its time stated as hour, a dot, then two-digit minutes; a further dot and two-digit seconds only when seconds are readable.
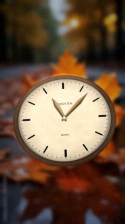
11.07
